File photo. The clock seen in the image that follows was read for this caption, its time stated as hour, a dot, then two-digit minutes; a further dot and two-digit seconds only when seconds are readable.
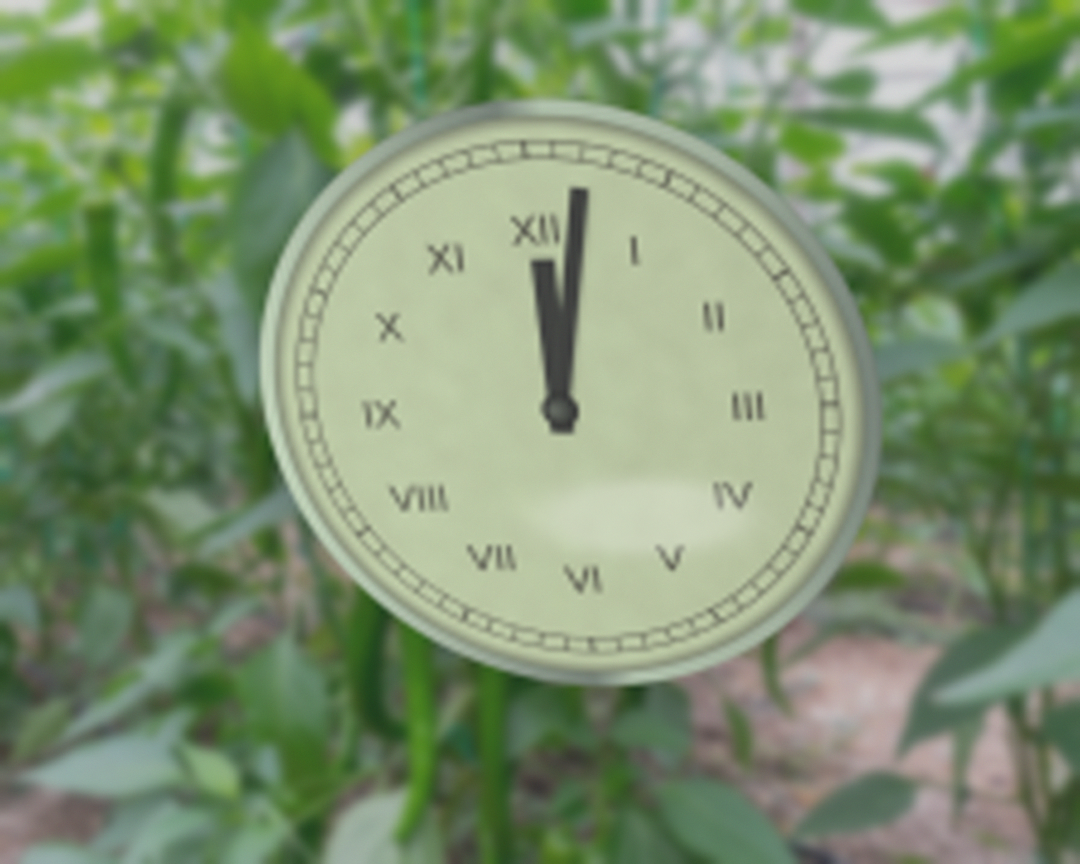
12.02
